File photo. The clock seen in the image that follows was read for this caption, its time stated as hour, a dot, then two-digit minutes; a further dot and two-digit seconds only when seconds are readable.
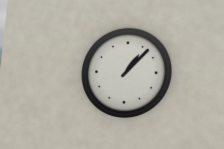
1.07
